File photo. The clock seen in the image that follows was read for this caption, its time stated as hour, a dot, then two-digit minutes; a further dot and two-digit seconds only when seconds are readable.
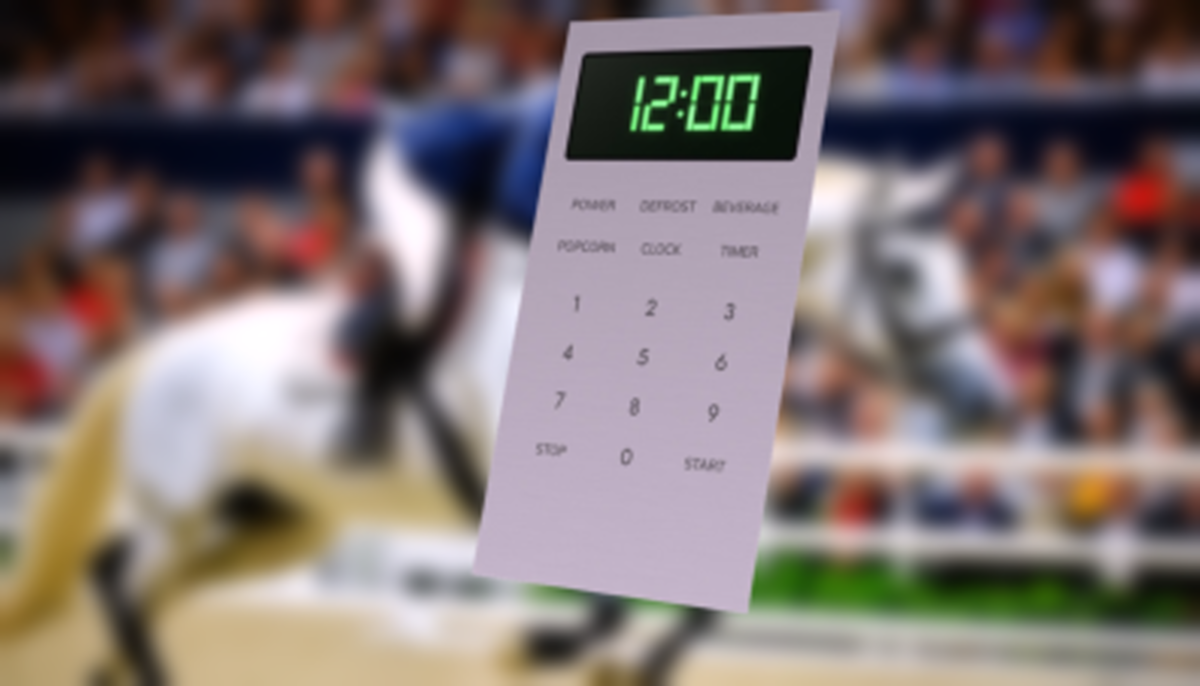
12.00
